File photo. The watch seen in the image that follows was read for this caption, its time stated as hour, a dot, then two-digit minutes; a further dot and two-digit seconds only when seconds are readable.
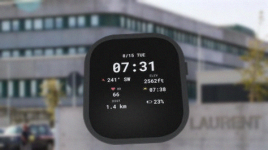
7.31
